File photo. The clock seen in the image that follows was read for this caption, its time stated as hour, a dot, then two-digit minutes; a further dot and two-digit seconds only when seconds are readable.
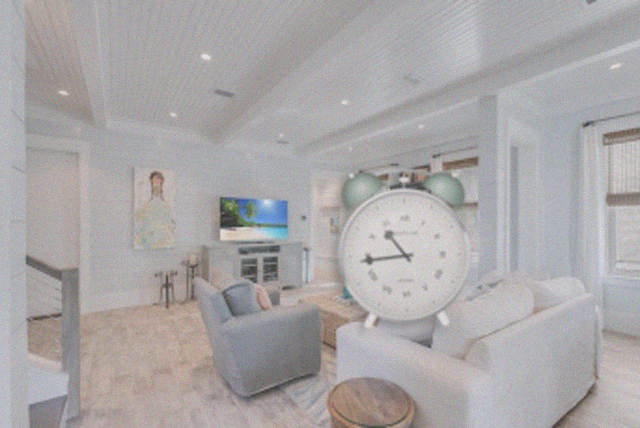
10.44
